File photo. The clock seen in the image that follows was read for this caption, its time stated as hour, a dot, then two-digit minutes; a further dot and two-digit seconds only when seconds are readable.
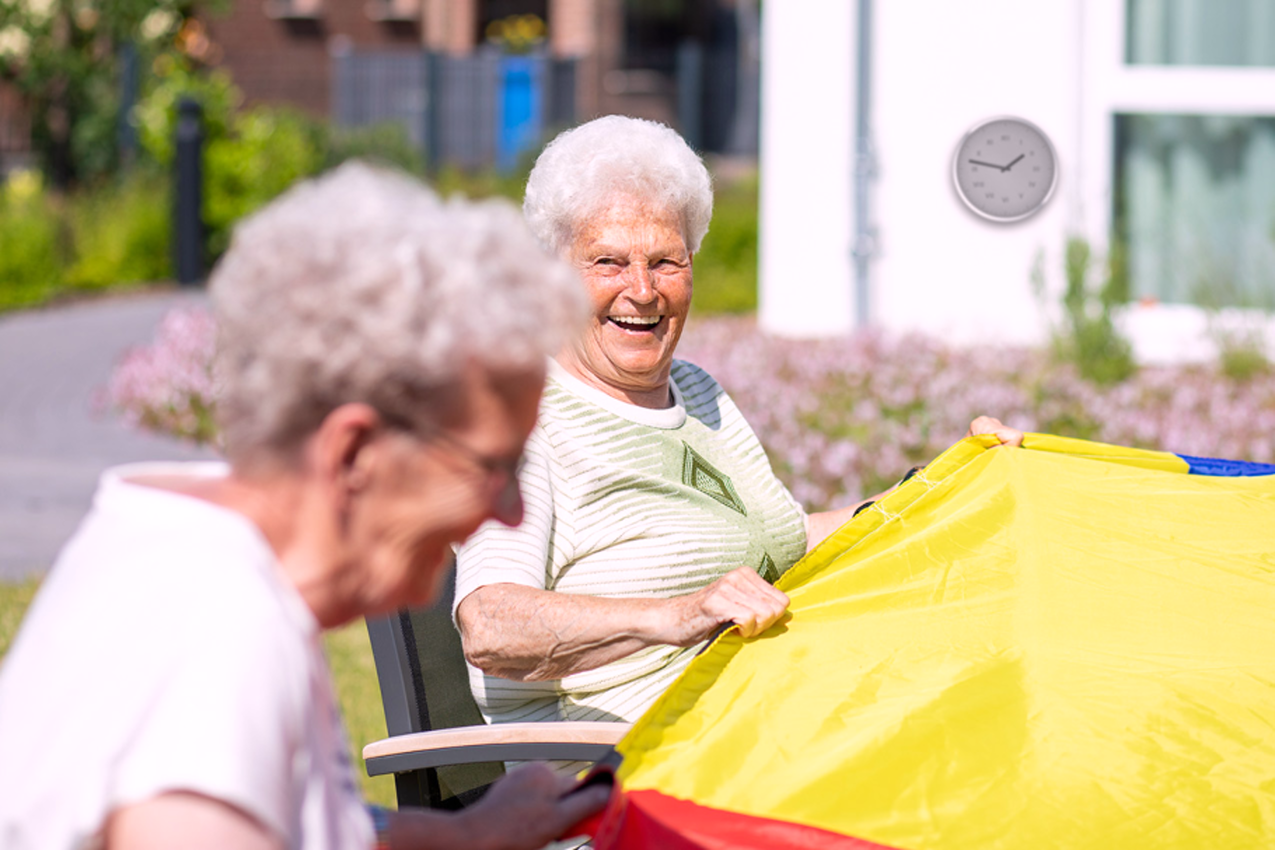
1.47
